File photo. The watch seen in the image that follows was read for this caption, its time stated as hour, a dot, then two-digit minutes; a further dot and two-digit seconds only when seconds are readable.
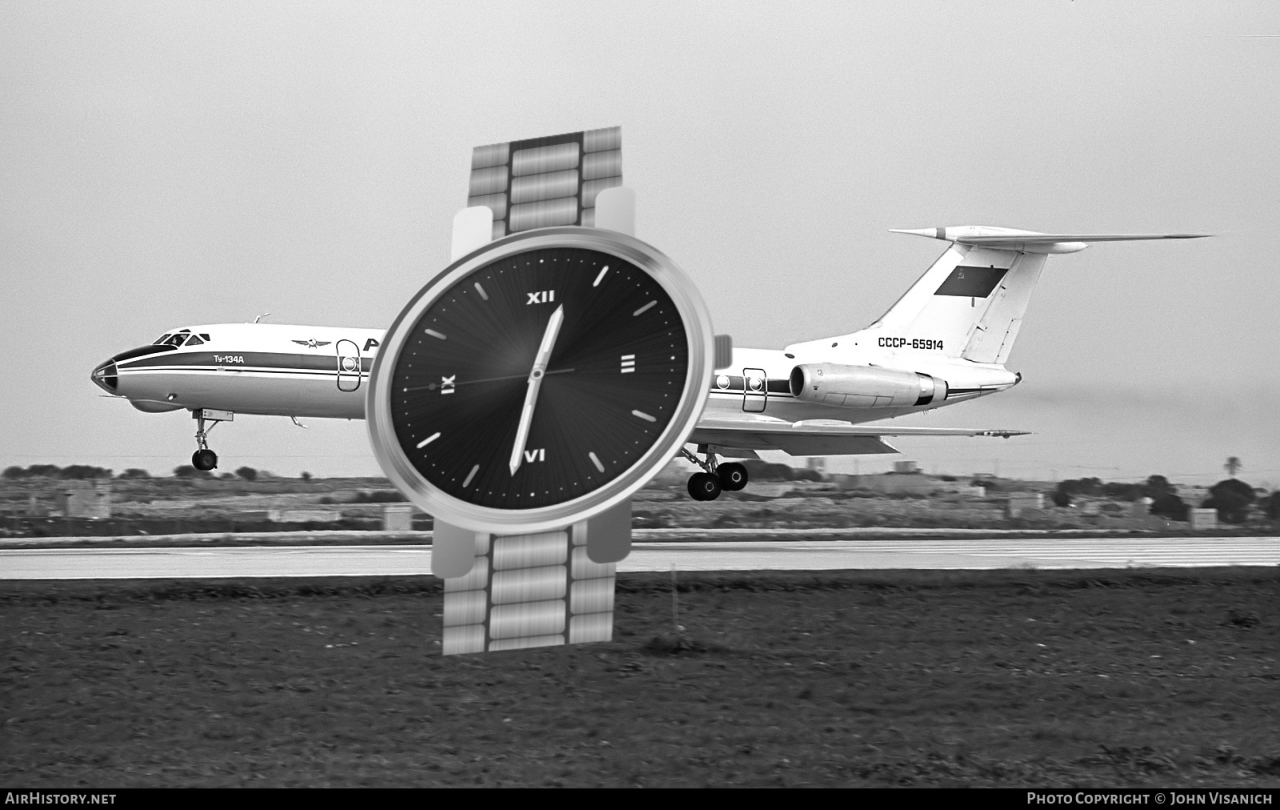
12.31.45
